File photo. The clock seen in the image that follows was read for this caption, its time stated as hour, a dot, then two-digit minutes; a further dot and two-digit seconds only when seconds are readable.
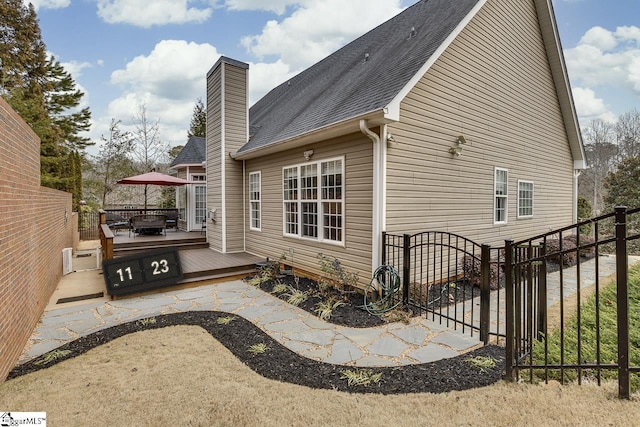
11.23
